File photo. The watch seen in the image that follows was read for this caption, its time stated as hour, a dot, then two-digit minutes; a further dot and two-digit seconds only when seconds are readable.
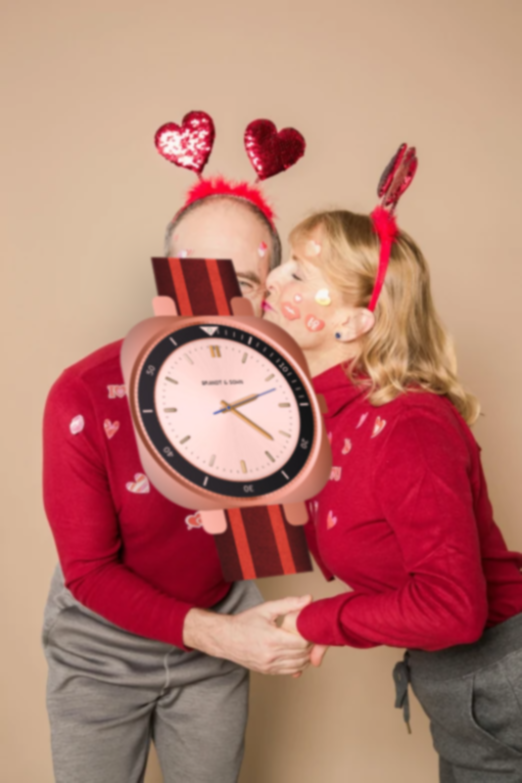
2.22.12
